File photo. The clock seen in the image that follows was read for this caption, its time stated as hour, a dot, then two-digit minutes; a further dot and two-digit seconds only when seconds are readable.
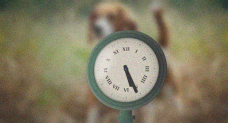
5.26
